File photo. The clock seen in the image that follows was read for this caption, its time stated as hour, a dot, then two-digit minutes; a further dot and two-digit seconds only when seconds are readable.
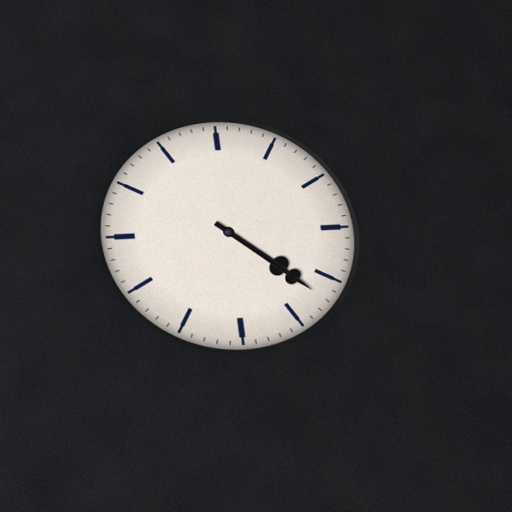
4.22
